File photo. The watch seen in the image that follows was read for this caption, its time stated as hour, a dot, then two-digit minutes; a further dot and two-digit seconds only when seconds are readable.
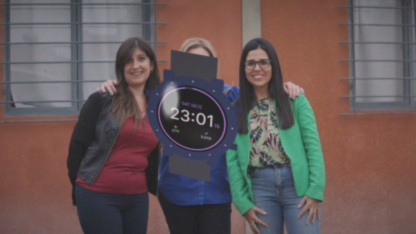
23.01
